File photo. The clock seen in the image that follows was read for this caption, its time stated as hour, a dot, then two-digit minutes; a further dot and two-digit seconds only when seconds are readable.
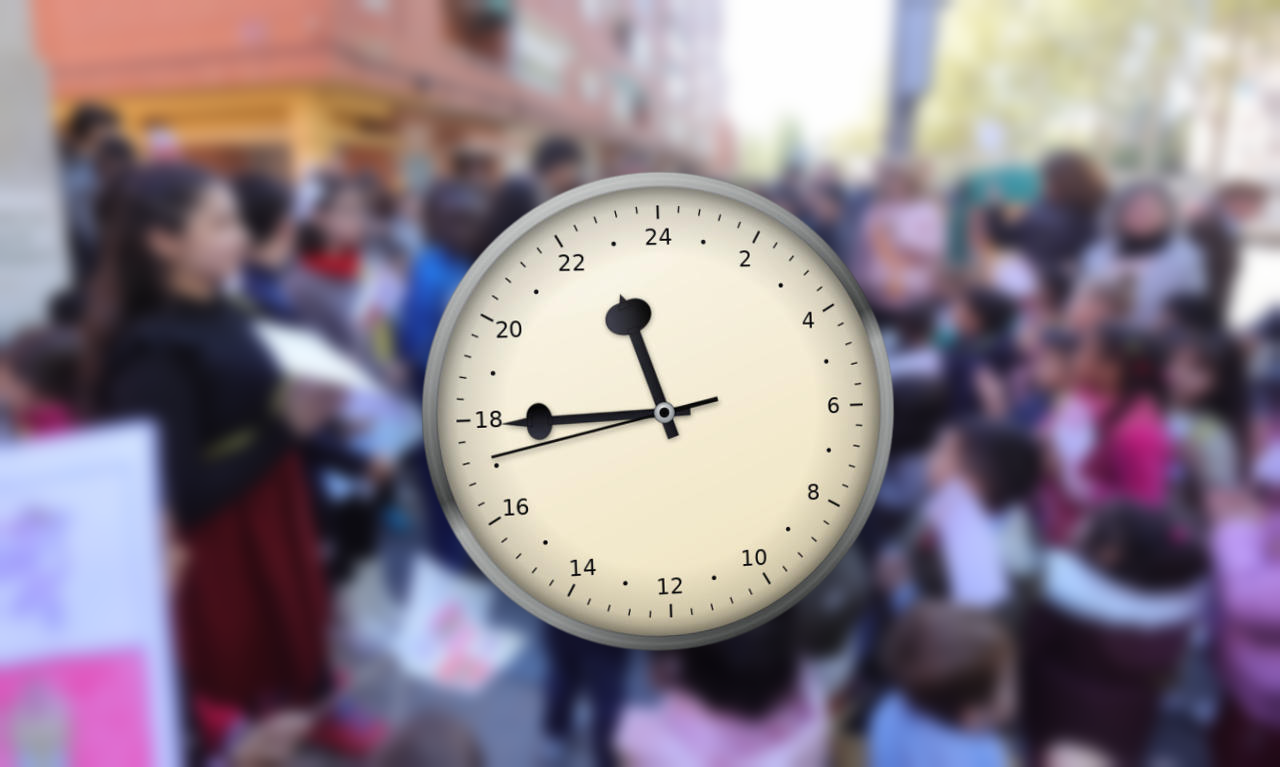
22.44.43
